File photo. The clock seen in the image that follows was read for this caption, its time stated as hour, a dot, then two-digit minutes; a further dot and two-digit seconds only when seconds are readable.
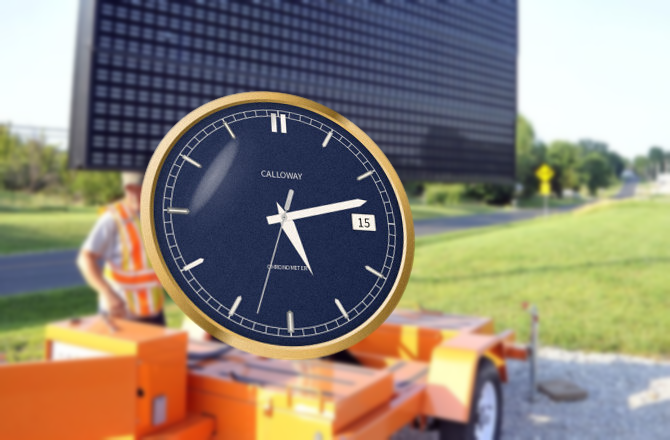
5.12.33
